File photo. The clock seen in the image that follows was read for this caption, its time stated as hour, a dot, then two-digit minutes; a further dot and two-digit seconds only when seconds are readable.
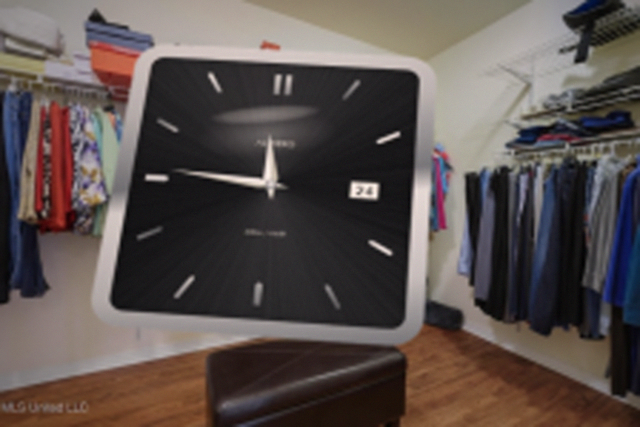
11.46
